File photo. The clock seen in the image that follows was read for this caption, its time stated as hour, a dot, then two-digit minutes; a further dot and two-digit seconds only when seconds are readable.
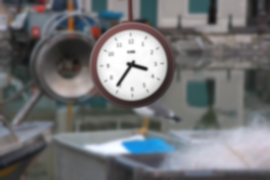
3.36
